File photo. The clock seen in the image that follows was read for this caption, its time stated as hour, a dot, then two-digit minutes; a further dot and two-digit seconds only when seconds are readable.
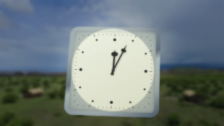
12.04
